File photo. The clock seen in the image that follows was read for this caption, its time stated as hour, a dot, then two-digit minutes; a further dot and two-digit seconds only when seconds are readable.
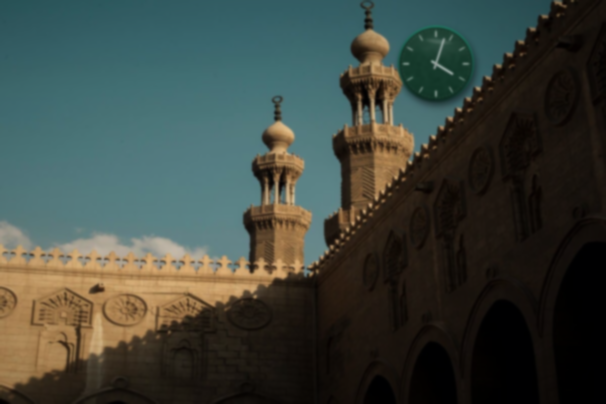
4.03
